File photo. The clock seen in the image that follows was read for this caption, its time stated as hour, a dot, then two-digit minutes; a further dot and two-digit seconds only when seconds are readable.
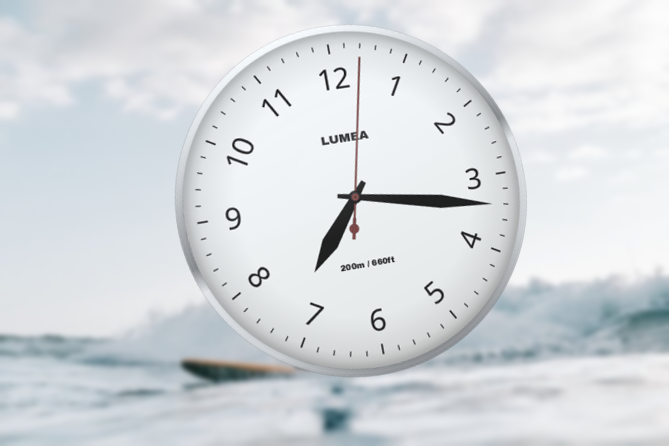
7.17.02
